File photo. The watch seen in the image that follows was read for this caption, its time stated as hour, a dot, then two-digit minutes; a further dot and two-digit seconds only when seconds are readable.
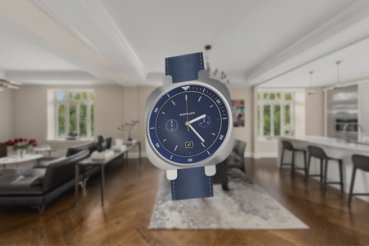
2.24
